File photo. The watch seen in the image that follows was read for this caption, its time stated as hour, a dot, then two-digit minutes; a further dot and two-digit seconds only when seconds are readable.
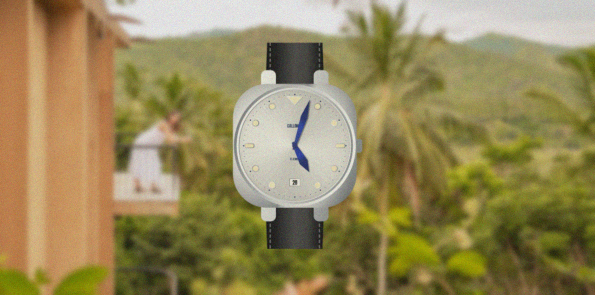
5.03
